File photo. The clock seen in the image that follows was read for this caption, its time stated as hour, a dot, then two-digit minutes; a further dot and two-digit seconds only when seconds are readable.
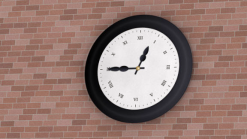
12.45
